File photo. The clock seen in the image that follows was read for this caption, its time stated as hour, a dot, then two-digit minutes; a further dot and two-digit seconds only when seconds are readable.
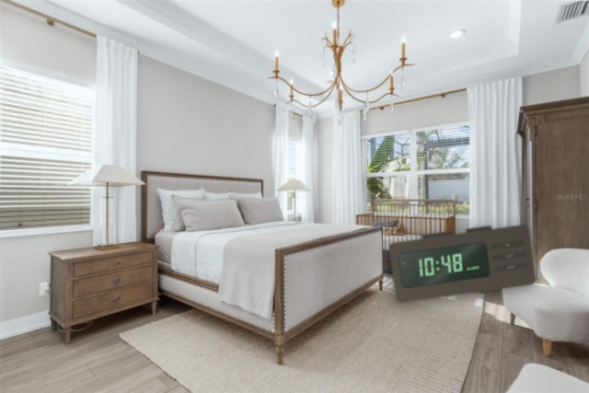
10.48
